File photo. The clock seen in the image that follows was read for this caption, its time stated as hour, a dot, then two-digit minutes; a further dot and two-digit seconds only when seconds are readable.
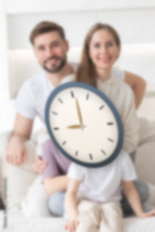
9.01
